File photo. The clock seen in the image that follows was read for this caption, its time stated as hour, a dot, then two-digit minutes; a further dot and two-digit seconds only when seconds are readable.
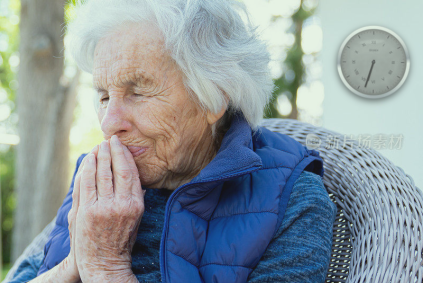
6.33
